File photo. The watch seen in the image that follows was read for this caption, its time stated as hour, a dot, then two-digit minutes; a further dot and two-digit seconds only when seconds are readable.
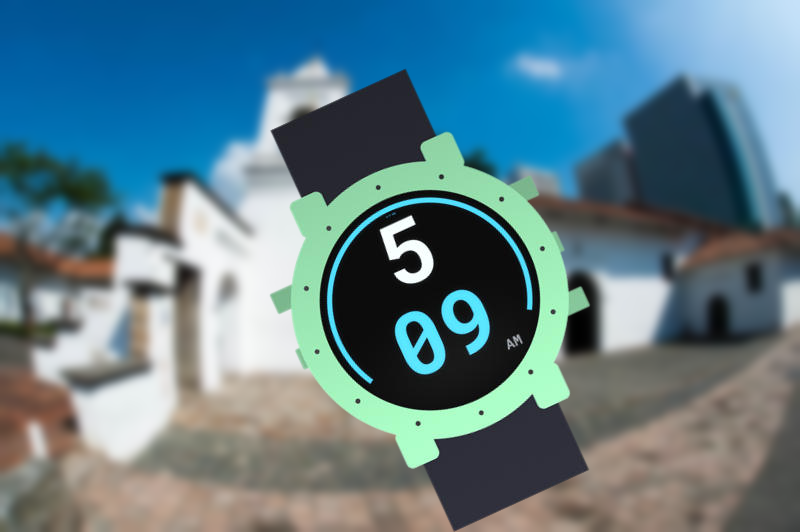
5.09
